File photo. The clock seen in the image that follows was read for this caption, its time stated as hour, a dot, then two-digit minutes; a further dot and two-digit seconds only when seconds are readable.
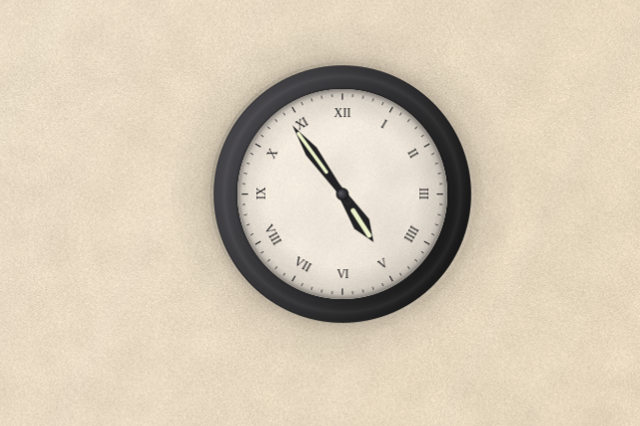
4.54
